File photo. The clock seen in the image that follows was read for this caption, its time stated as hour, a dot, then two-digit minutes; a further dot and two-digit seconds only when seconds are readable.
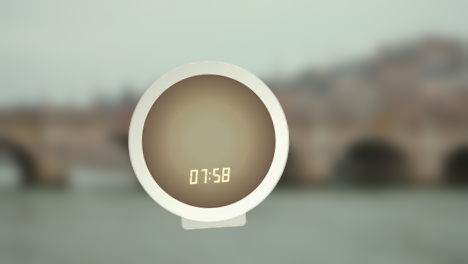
7.58
